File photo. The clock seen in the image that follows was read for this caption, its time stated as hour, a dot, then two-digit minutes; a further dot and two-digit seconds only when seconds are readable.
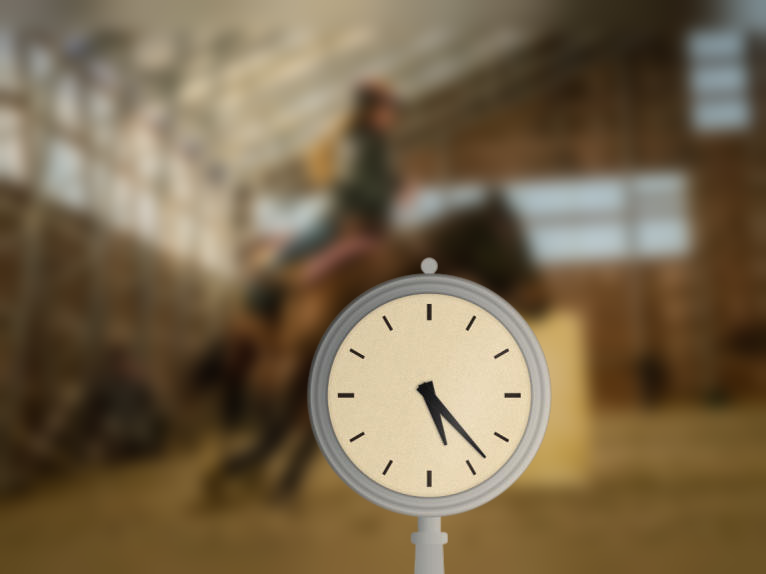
5.23
